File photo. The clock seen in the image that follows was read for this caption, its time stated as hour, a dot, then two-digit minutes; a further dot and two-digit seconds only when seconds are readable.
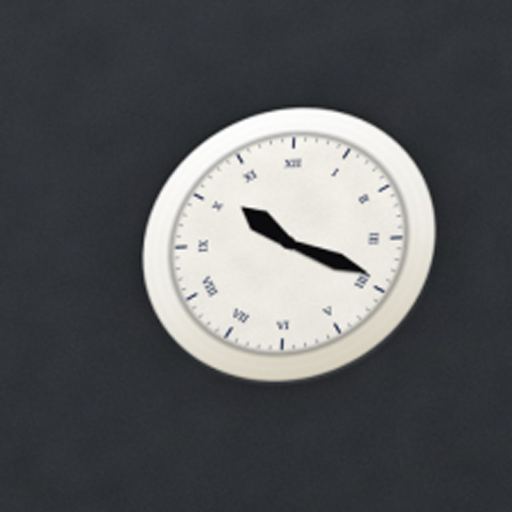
10.19
